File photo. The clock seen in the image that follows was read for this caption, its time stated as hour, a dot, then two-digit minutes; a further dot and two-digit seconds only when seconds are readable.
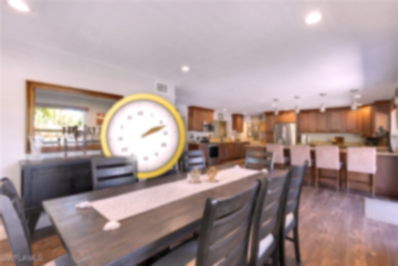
2.12
